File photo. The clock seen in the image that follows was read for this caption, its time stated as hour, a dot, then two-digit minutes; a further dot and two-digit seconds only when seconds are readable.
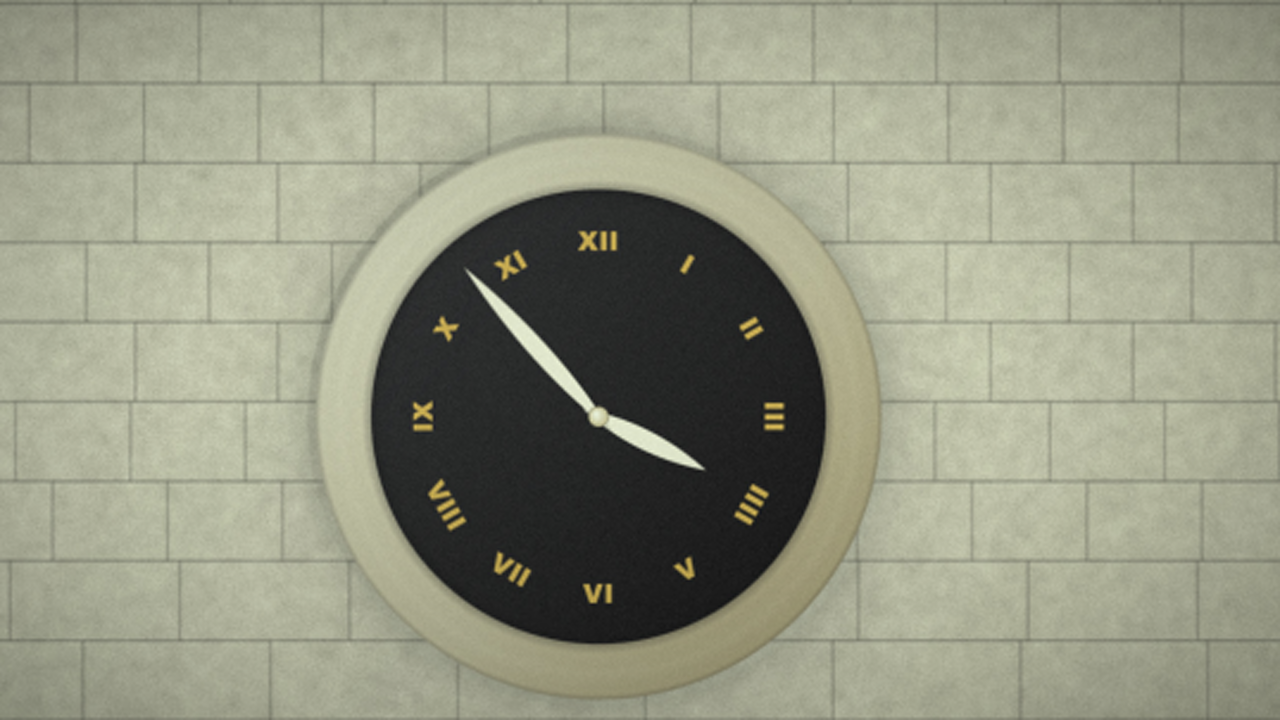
3.53
